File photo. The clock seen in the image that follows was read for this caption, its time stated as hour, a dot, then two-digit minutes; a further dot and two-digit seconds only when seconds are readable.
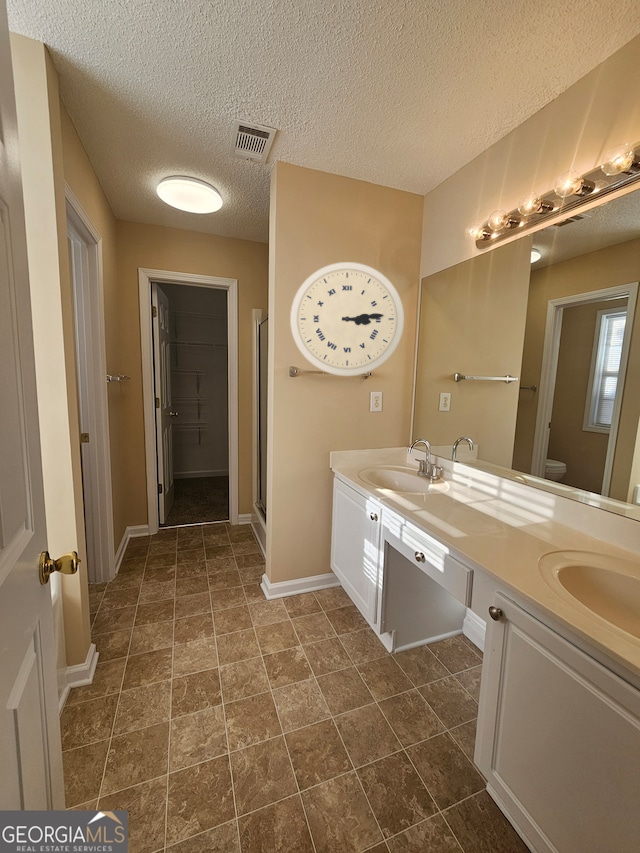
3.14
